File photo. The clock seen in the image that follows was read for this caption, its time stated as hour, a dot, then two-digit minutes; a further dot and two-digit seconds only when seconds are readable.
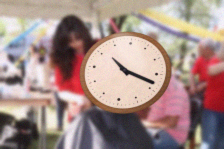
10.18
